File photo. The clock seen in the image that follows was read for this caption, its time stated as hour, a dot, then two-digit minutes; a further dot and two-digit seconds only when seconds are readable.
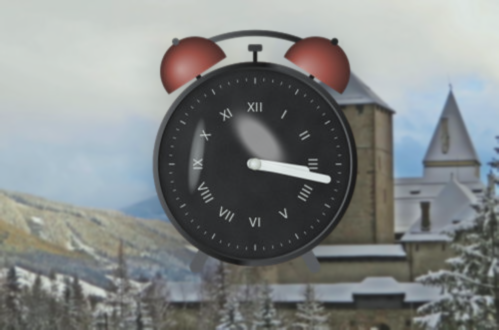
3.17
